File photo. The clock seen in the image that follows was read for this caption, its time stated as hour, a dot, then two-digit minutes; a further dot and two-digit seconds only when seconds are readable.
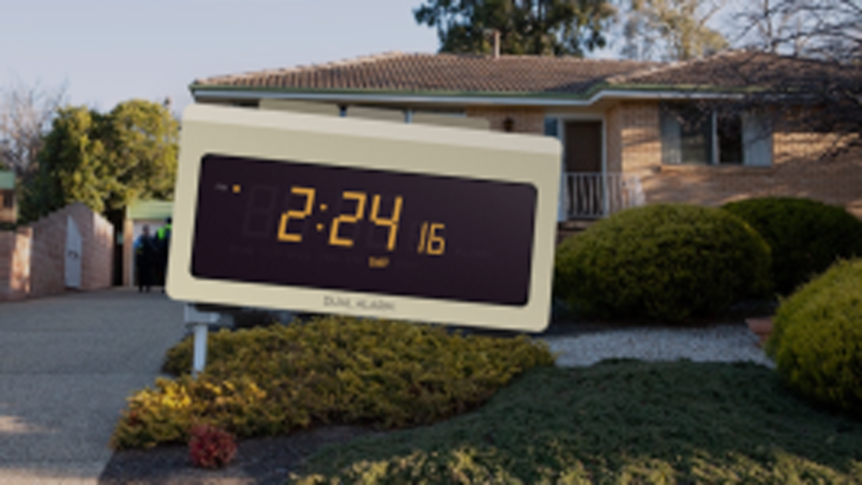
2.24.16
